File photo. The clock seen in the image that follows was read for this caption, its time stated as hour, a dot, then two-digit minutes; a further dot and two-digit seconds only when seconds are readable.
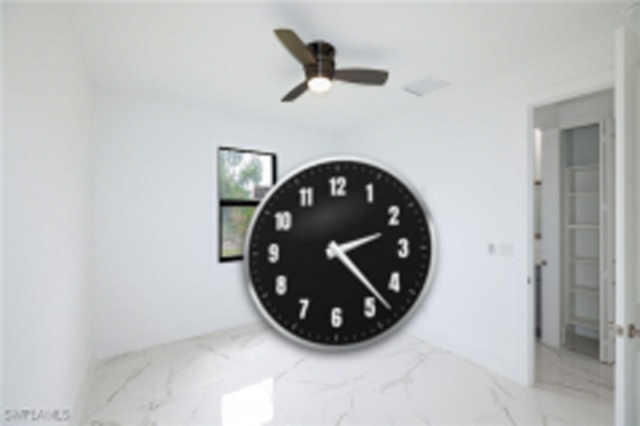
2.23
